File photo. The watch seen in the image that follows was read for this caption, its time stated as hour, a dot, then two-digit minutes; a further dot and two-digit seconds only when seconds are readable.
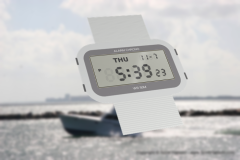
5.39.23
